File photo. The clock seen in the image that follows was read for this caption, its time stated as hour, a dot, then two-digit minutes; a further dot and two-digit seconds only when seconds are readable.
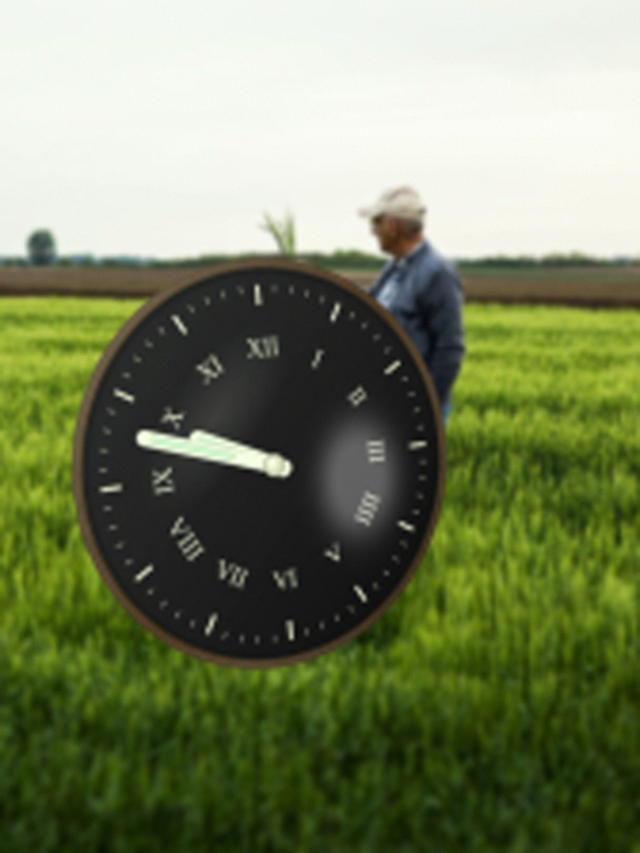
9.48
